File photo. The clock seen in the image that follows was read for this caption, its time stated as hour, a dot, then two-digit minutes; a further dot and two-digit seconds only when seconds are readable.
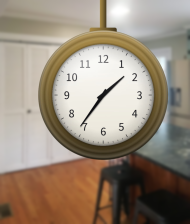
1.36
